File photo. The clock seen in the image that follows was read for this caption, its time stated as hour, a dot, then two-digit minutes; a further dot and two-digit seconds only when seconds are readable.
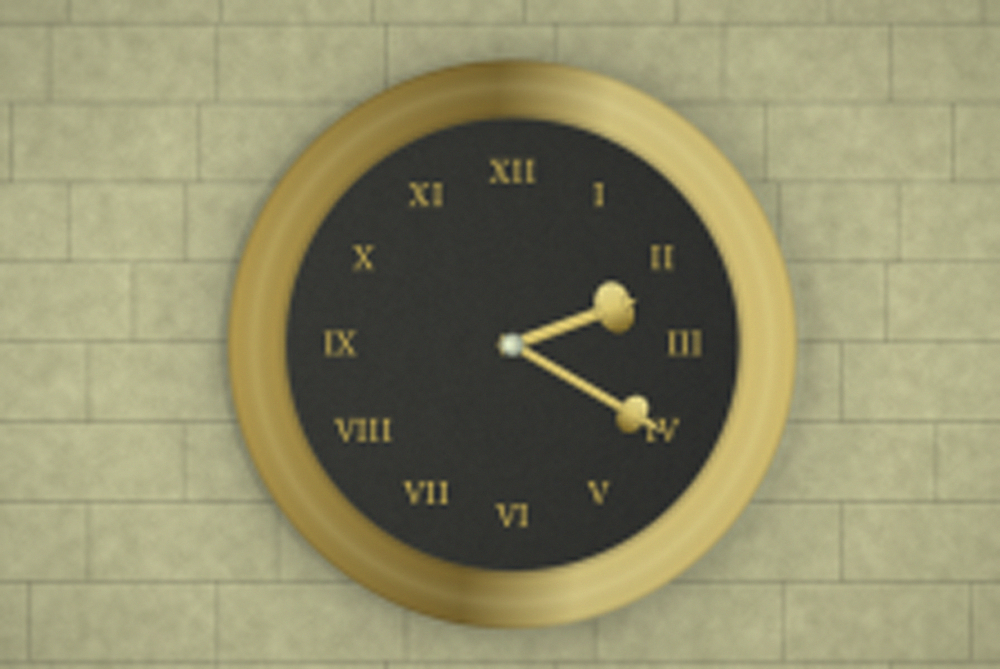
2.20
